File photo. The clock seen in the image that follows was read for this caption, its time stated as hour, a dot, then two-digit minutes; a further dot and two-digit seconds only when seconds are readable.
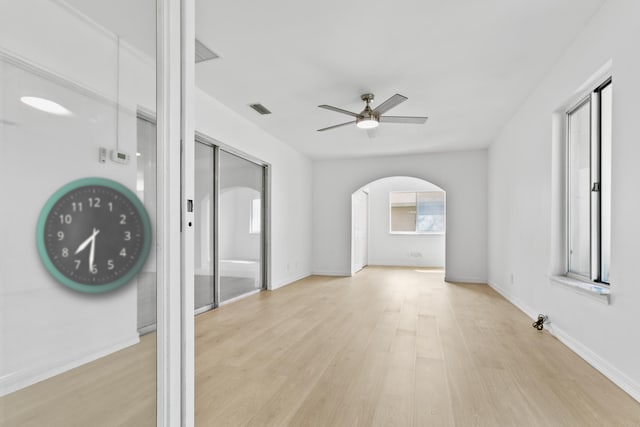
7.31
